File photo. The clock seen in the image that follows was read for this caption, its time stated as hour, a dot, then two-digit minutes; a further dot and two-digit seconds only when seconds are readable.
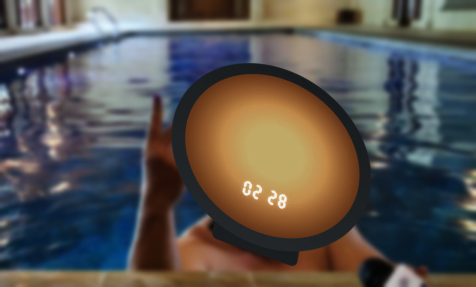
2.28
